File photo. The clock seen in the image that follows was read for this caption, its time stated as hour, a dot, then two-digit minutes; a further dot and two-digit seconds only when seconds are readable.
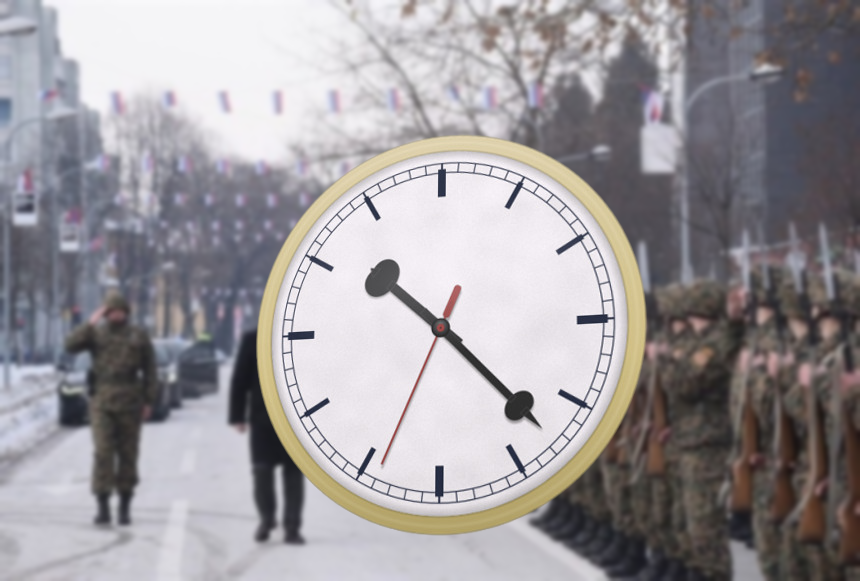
10.22.34
